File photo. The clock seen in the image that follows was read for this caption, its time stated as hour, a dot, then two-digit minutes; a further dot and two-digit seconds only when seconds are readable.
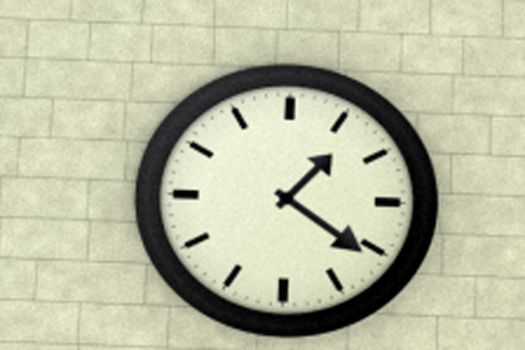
1.21
